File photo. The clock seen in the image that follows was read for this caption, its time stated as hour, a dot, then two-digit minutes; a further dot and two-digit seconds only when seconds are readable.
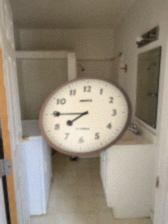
7.45
